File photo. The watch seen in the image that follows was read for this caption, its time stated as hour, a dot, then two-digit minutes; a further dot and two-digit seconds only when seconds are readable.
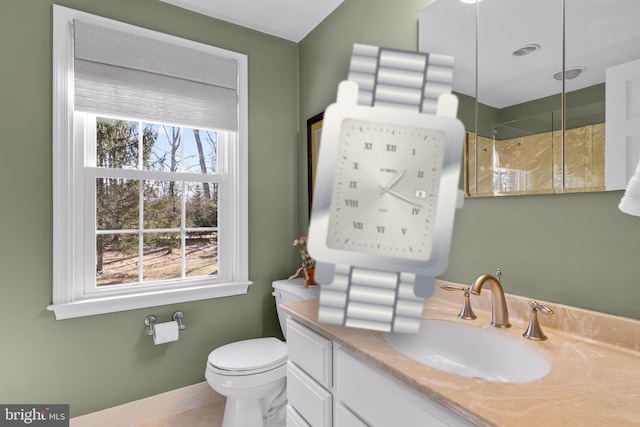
1.18
